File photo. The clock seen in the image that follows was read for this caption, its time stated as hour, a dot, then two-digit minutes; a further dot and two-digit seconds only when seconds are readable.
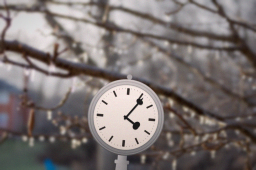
4.06
